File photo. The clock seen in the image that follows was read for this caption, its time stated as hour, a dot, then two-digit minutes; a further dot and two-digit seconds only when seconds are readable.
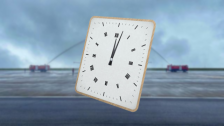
12.02
